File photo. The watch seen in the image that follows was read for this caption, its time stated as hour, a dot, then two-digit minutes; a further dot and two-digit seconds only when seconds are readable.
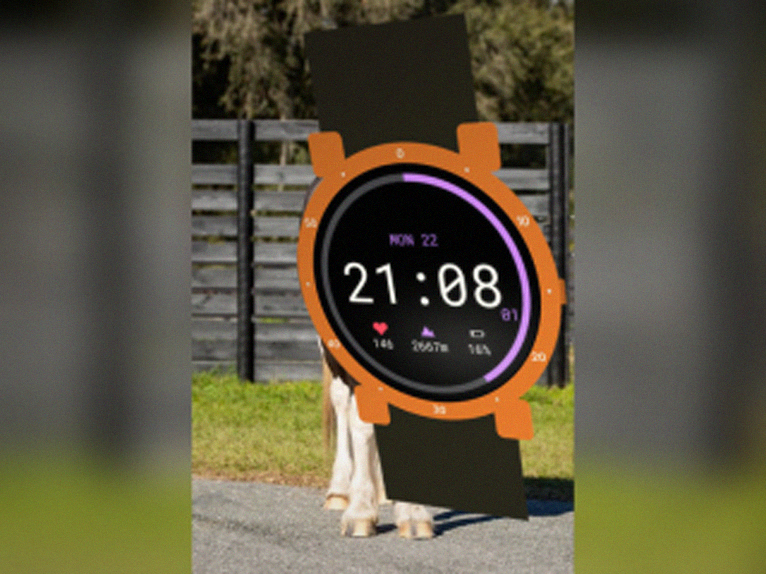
21.08
